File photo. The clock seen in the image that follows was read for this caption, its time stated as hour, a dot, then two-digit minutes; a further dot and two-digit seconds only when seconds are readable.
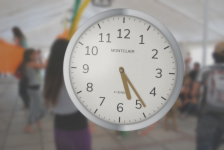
5.24
